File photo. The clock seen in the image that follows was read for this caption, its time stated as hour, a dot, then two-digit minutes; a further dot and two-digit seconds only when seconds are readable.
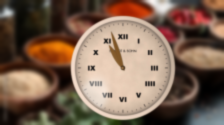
10.57
